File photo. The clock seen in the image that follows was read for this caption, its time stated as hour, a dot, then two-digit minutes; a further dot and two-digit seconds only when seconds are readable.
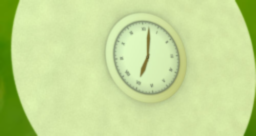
7.02
